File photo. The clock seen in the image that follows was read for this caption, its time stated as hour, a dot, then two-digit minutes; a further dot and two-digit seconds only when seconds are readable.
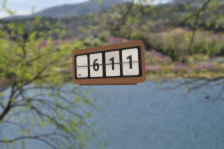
6.11
